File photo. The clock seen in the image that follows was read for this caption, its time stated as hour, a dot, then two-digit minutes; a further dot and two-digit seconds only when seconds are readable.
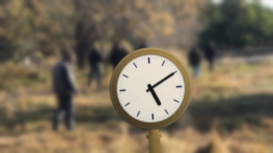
5.10
